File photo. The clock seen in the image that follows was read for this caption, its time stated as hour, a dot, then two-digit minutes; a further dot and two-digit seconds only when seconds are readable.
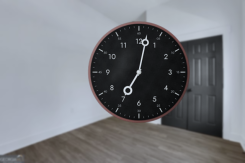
7.02
